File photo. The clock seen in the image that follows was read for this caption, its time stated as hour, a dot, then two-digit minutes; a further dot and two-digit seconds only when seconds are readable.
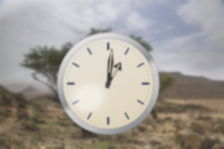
1.01
